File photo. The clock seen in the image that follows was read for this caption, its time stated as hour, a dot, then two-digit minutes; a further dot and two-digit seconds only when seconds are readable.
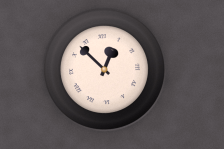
12.53
